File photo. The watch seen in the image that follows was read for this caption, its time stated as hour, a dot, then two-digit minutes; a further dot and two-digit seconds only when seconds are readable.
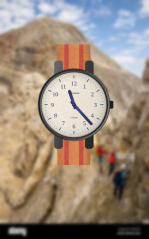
11.23
